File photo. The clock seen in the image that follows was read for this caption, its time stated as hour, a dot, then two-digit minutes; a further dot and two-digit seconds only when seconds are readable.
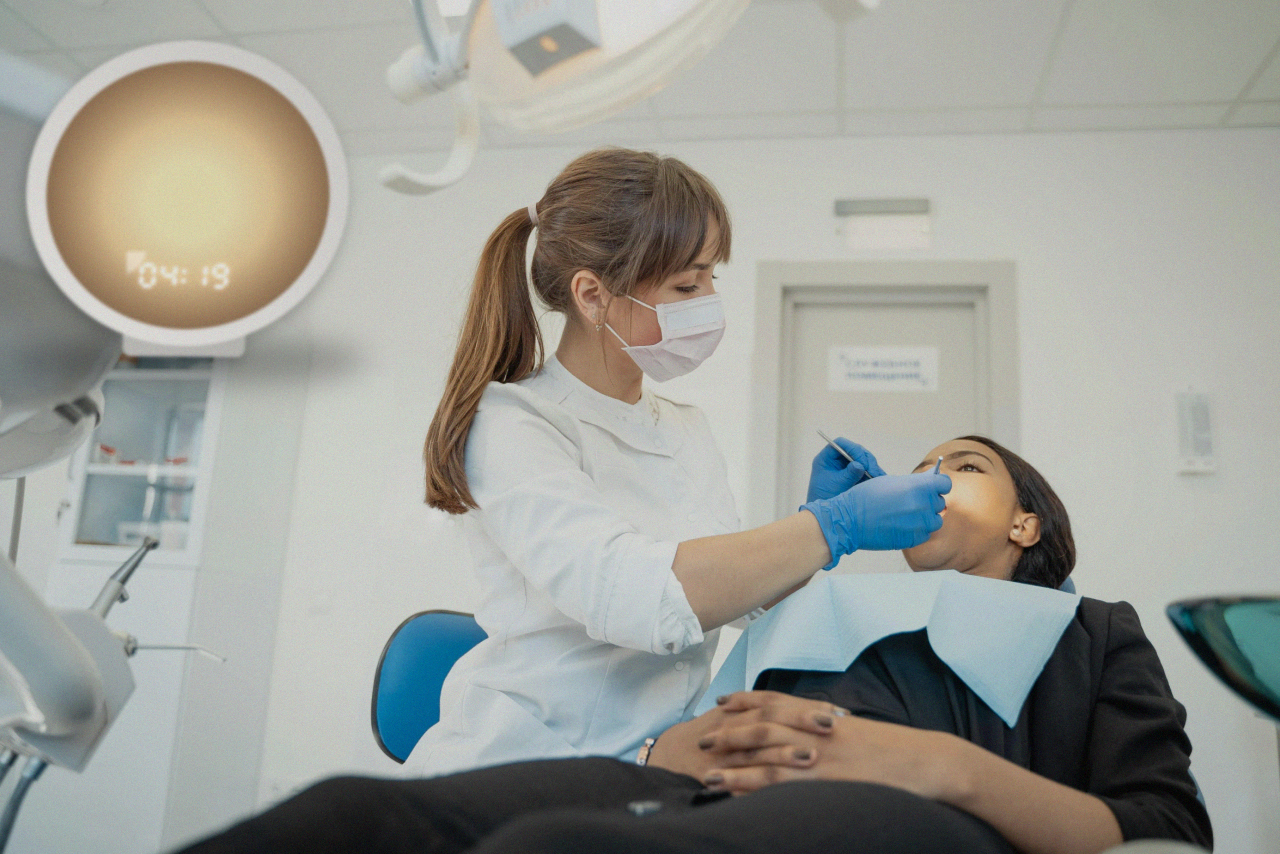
4.19
